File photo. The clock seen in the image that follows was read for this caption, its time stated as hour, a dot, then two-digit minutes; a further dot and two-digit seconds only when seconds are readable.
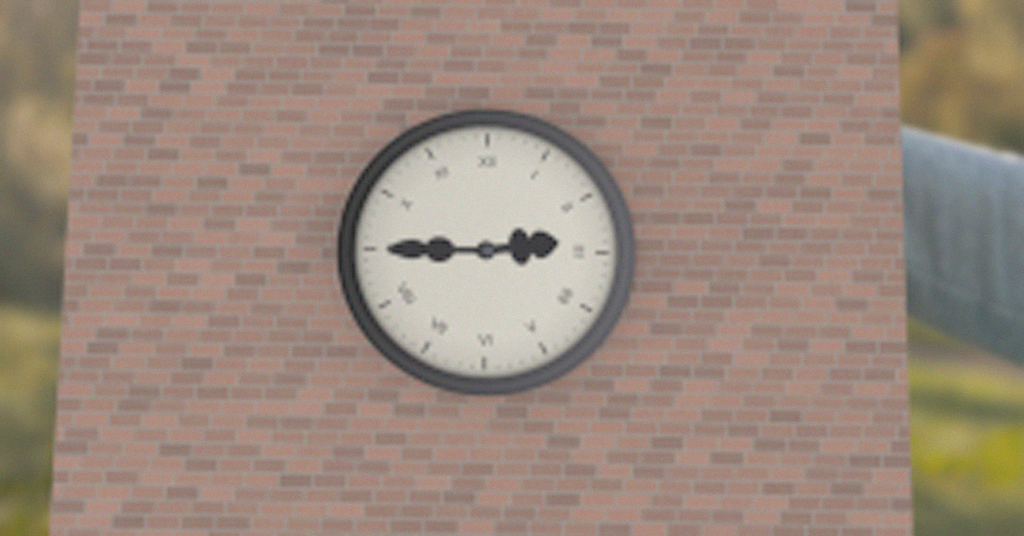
2.45
